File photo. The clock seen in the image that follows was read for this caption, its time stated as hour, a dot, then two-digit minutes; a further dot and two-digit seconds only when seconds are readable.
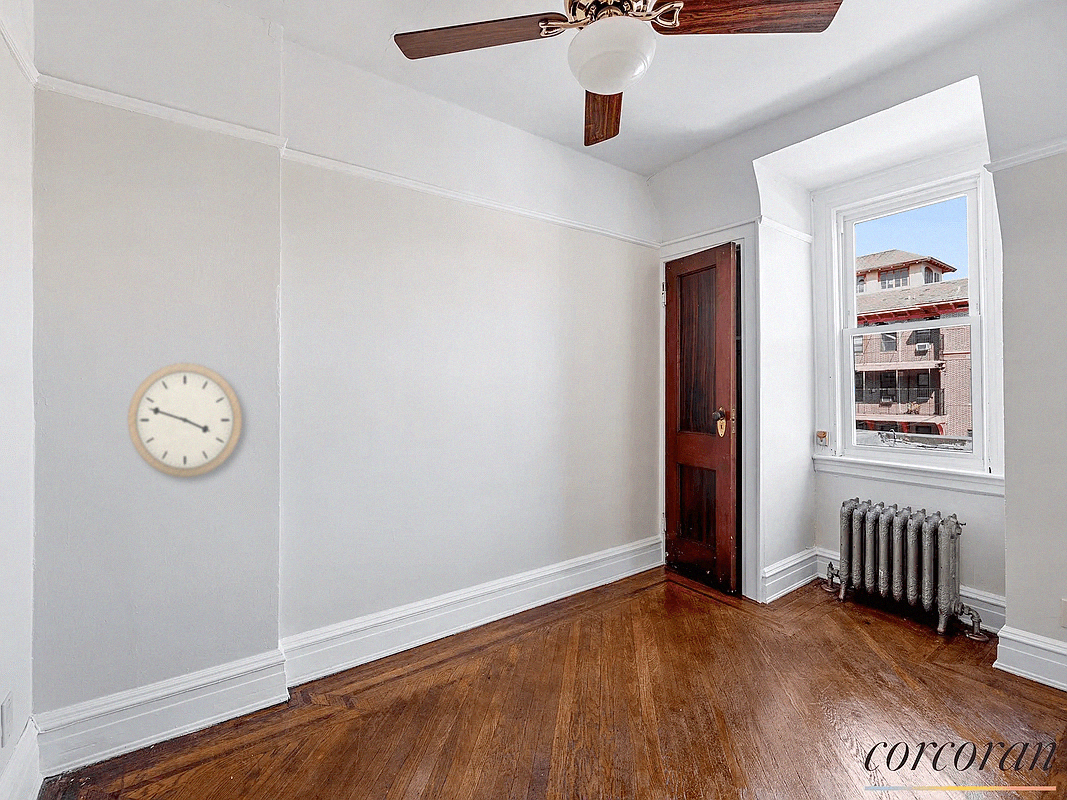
3.48
